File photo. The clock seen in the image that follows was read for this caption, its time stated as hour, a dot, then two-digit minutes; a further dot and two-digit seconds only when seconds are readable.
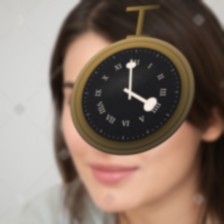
3.59
